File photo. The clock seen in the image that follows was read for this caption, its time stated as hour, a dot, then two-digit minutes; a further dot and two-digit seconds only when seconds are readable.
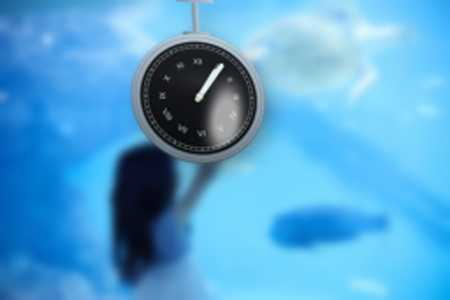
1.06
